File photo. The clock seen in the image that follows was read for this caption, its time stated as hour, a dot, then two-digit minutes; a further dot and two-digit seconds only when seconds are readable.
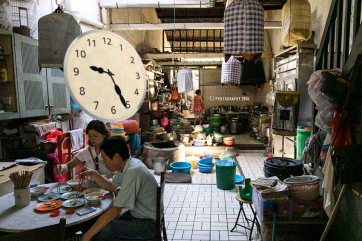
9.26
